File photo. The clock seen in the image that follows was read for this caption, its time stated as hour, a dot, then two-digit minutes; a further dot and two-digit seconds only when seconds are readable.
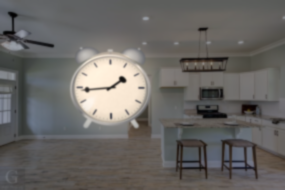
1.44
